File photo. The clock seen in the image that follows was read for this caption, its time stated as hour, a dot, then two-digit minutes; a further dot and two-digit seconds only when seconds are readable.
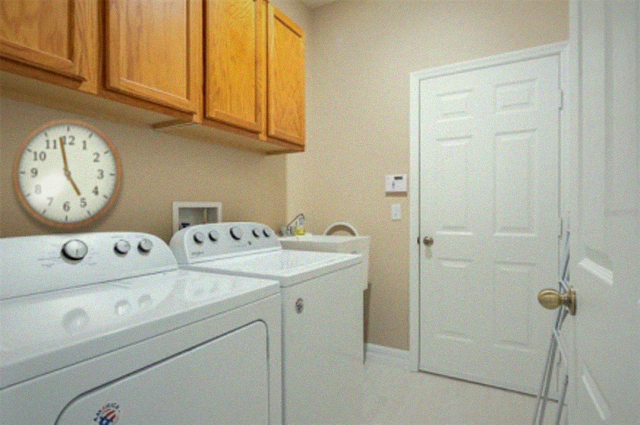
4.58
